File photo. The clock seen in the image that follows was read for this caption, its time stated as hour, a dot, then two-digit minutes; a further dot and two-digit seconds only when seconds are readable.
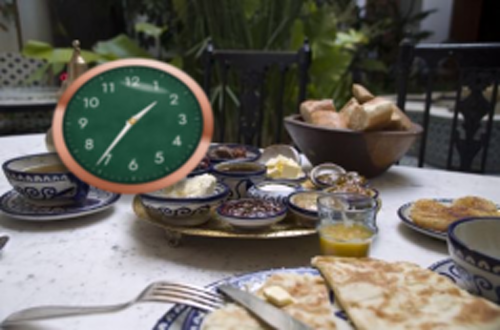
1.36
